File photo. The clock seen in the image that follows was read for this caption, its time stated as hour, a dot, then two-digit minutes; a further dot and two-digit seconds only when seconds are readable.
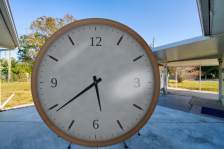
5.39
